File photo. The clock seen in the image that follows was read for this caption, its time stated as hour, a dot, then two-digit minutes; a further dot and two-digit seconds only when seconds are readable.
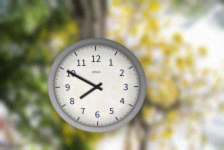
7.50
